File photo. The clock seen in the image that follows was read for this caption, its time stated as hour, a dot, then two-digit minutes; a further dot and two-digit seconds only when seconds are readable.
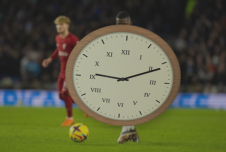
9.11
